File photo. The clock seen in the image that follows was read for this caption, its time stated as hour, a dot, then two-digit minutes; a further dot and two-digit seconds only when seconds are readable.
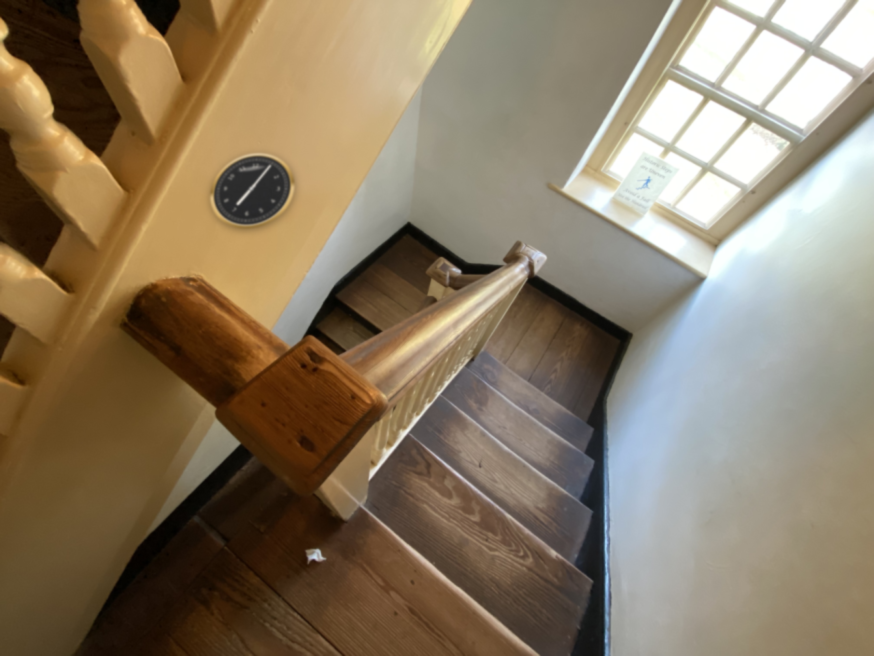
7.05
